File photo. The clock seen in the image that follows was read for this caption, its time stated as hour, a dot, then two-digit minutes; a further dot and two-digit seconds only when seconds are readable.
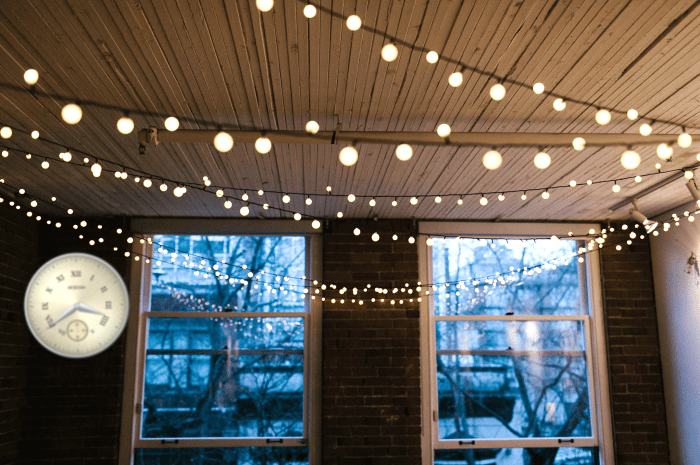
3.39
